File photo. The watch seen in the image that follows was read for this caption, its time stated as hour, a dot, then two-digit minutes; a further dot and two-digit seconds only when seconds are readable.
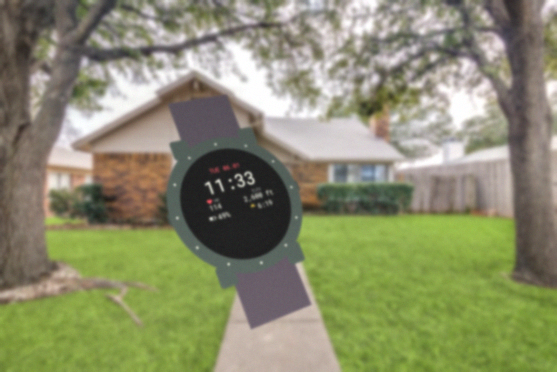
11.33
